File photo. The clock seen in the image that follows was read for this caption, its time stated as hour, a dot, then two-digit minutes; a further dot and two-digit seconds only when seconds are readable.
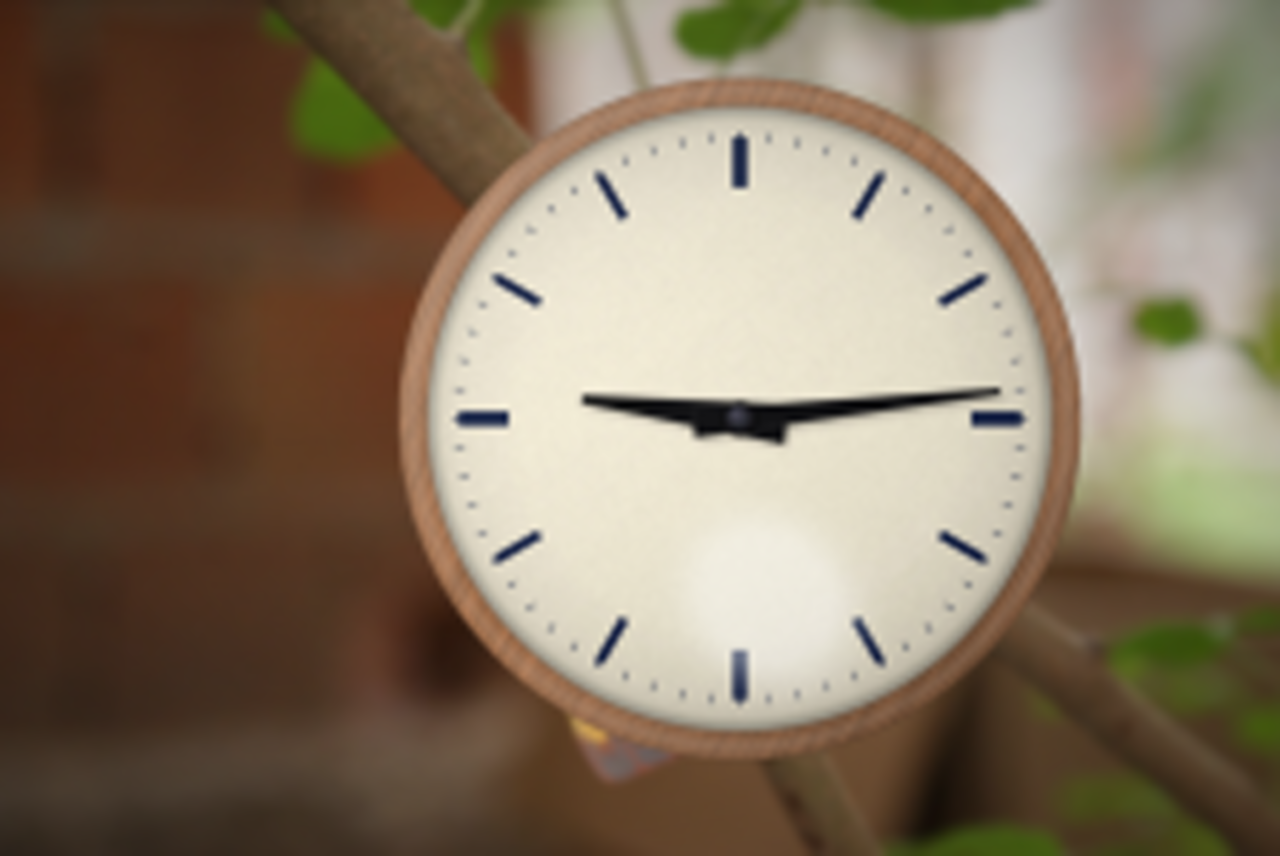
9.14
